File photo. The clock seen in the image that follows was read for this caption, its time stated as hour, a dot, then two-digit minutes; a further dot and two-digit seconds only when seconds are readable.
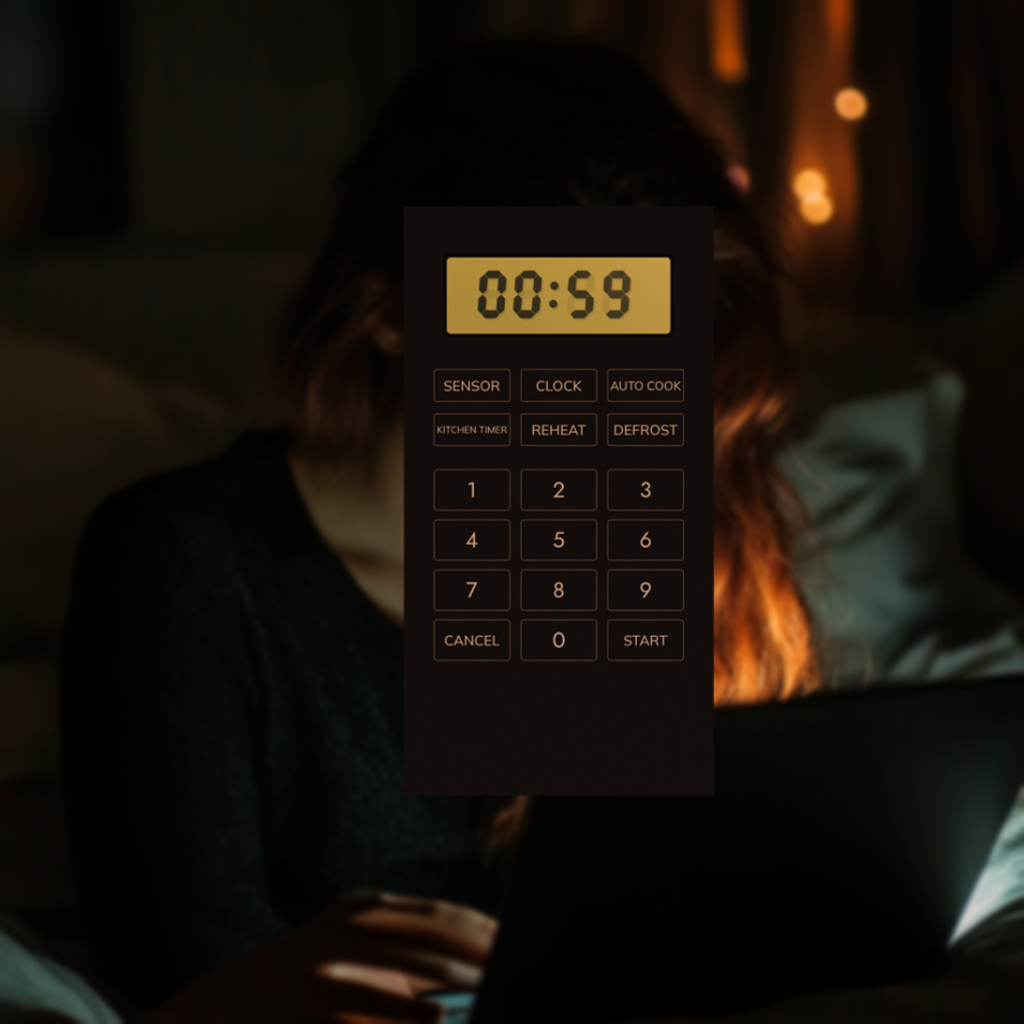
0.59
